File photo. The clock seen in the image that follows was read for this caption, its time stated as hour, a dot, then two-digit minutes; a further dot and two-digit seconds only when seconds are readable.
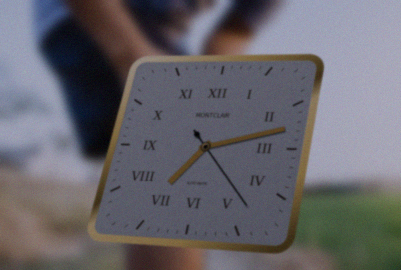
7.12.23
